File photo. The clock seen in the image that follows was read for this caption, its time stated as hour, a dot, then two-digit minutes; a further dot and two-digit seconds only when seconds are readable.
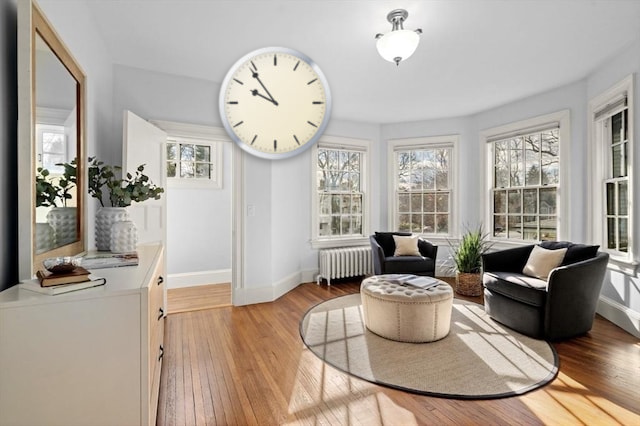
9.54
